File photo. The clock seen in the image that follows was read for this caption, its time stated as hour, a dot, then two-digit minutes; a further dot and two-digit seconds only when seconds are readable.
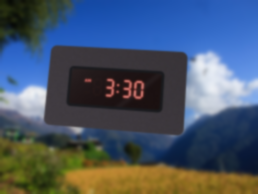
3.30
